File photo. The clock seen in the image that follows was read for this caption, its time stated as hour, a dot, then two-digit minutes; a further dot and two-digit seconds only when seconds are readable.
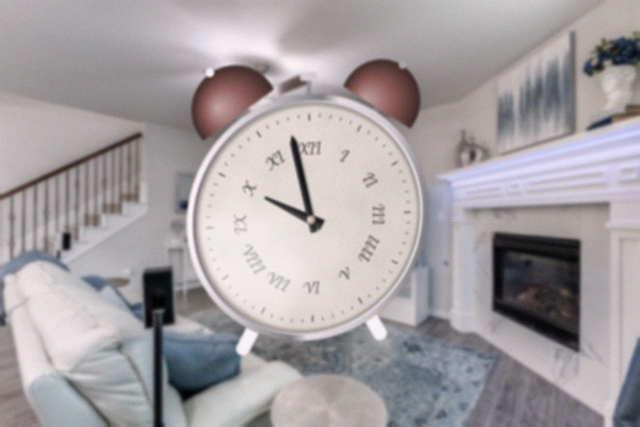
9.58
